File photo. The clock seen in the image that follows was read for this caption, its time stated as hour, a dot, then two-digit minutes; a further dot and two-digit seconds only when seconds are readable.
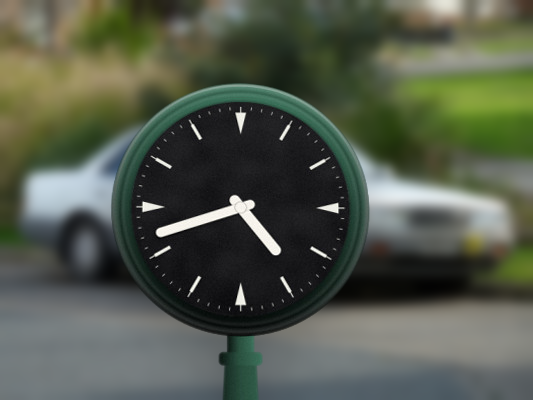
4.42
